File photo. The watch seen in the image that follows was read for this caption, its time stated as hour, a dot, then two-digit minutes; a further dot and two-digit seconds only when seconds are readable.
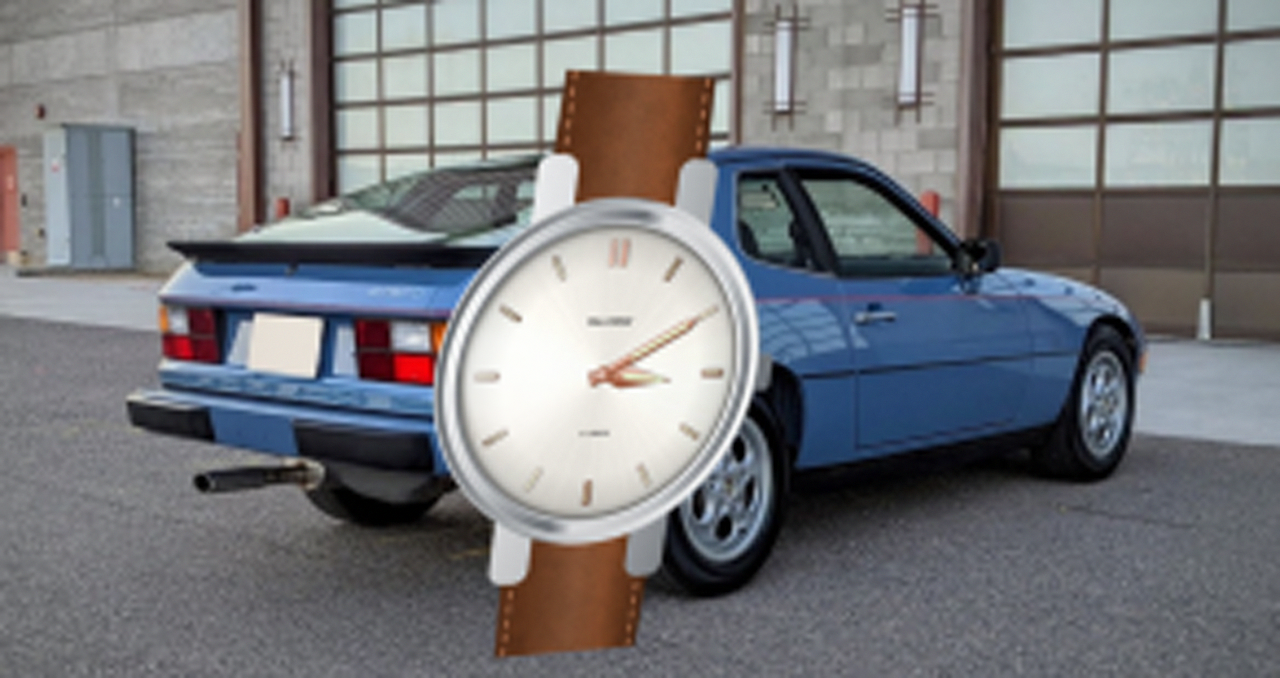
3.10
